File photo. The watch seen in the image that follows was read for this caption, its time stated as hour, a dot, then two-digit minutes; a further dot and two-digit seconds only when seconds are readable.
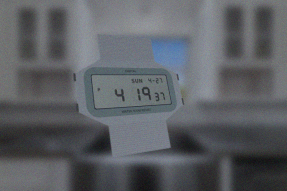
4.19.37
